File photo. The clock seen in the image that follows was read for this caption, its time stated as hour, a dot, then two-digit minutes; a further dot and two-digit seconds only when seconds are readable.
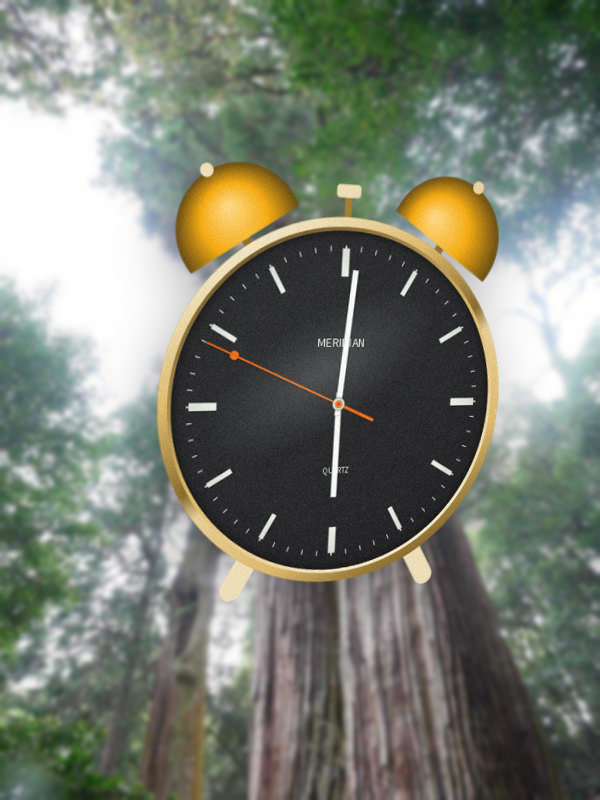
6.00.49
